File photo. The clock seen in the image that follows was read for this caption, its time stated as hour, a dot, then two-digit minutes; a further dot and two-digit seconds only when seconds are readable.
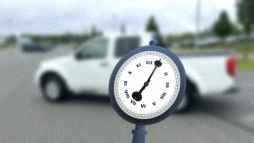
7.04
